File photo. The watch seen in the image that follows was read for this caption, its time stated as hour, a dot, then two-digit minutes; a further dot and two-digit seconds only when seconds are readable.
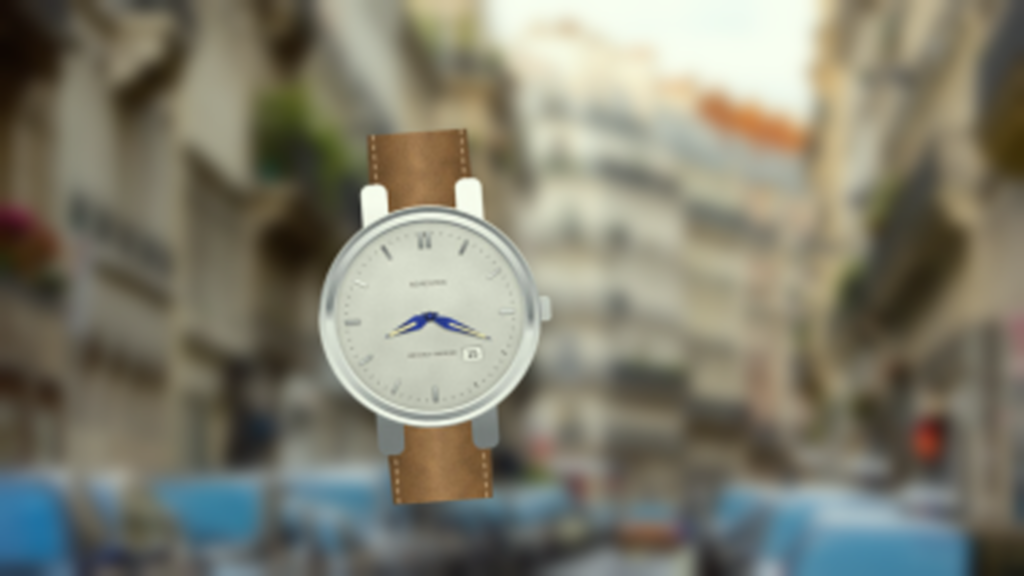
8.19
